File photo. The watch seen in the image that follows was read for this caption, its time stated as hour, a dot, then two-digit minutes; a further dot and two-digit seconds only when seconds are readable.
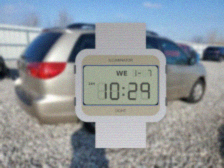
10.29
